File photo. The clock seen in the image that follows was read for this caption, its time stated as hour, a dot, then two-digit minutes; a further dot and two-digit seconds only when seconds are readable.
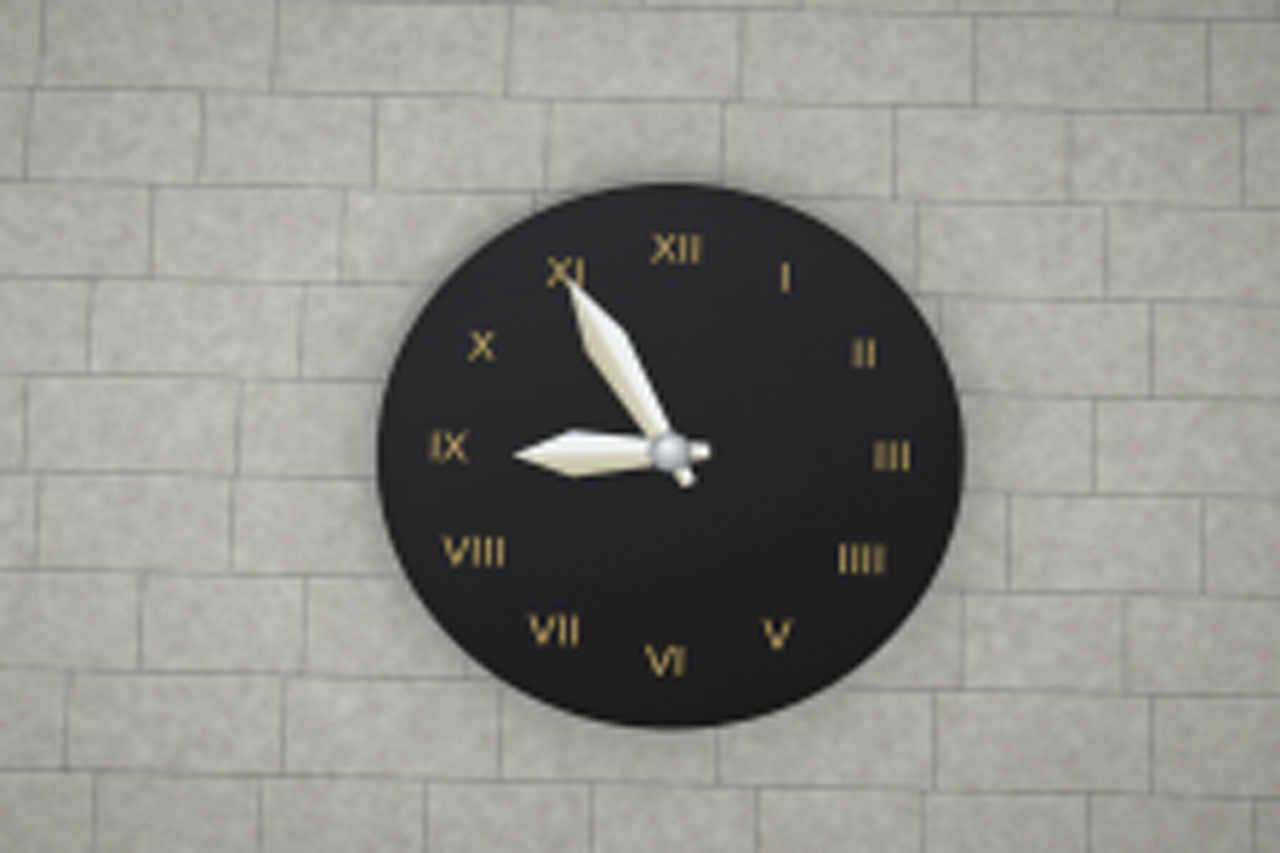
8.55
